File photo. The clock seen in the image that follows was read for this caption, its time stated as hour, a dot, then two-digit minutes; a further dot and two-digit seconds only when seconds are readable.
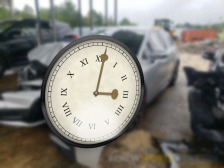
3.01
